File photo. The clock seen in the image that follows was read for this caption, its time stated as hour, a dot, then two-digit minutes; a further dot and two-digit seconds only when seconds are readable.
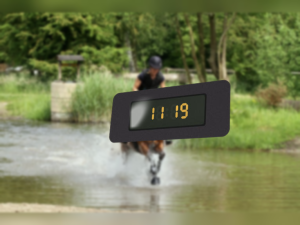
11.19
